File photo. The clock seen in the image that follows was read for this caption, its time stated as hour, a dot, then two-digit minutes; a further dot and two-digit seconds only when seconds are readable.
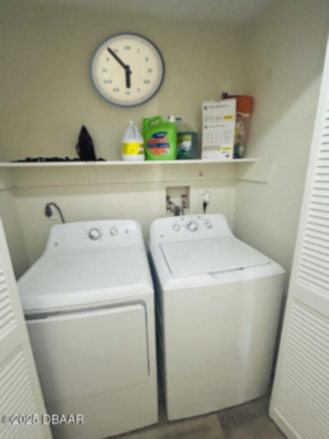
5.53
